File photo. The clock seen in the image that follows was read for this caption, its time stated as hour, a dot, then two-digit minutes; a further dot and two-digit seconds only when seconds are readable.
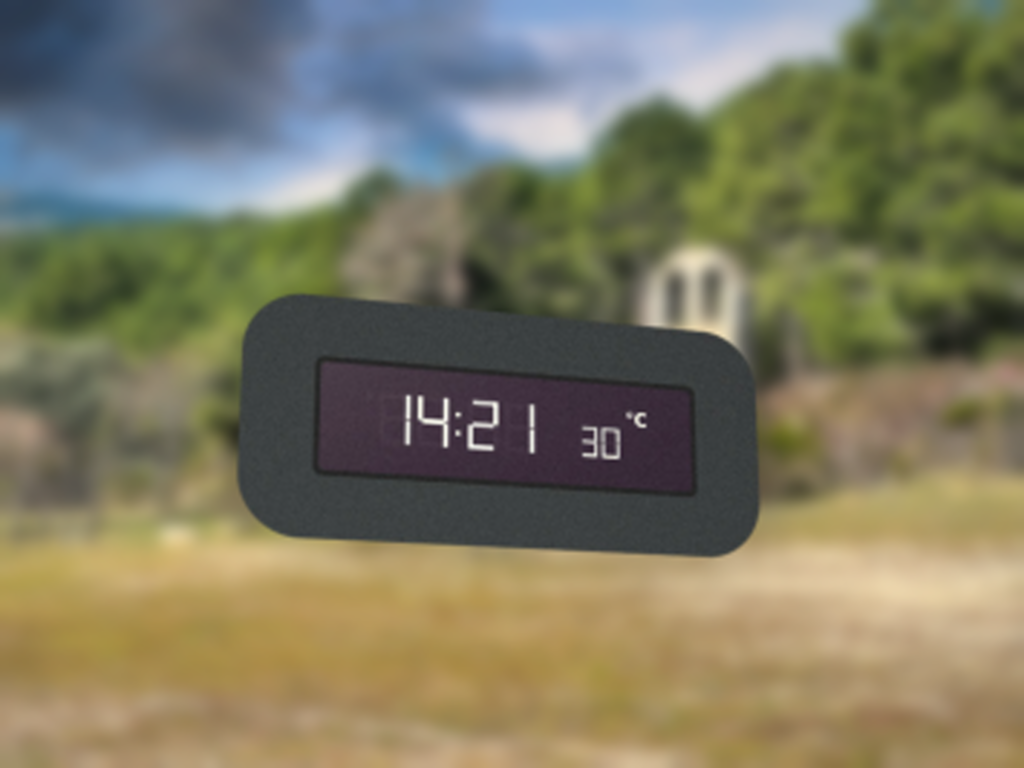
14.21
